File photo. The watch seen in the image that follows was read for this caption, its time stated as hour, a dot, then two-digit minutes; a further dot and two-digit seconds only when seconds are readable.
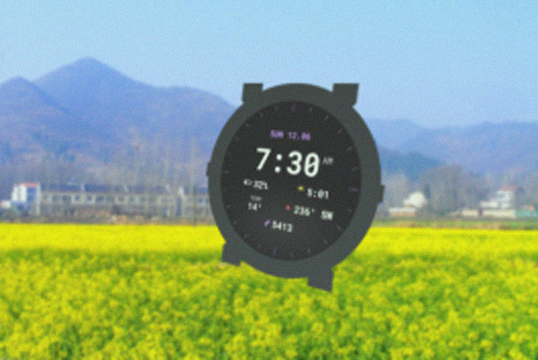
7.30
